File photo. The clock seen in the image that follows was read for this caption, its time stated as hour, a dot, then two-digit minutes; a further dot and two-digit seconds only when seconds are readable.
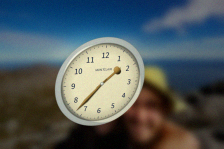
1.37
